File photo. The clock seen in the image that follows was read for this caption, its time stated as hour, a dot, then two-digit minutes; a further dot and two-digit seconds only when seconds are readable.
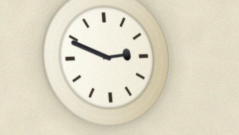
2.49
